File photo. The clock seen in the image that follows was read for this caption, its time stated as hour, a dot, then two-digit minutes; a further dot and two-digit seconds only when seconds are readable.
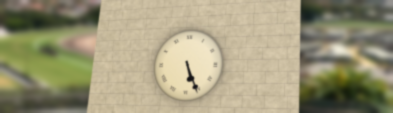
5.26
